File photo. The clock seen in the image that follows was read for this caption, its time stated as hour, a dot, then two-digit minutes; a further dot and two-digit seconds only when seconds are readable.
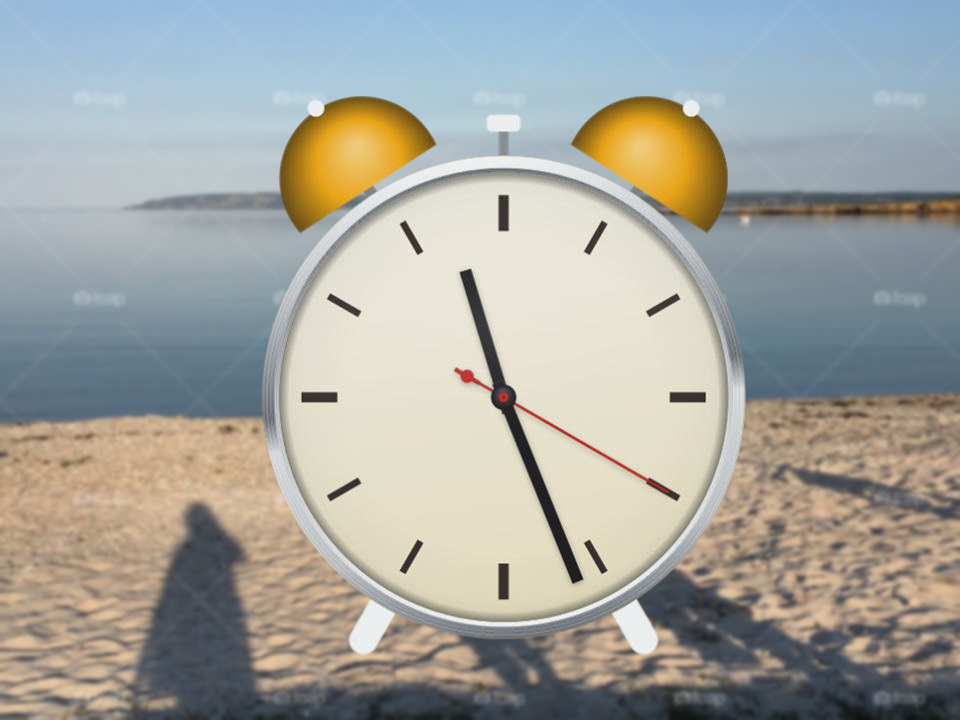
11.26.20
